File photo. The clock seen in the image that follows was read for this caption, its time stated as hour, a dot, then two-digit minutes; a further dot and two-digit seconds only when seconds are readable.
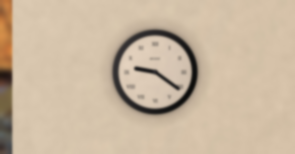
9.21
